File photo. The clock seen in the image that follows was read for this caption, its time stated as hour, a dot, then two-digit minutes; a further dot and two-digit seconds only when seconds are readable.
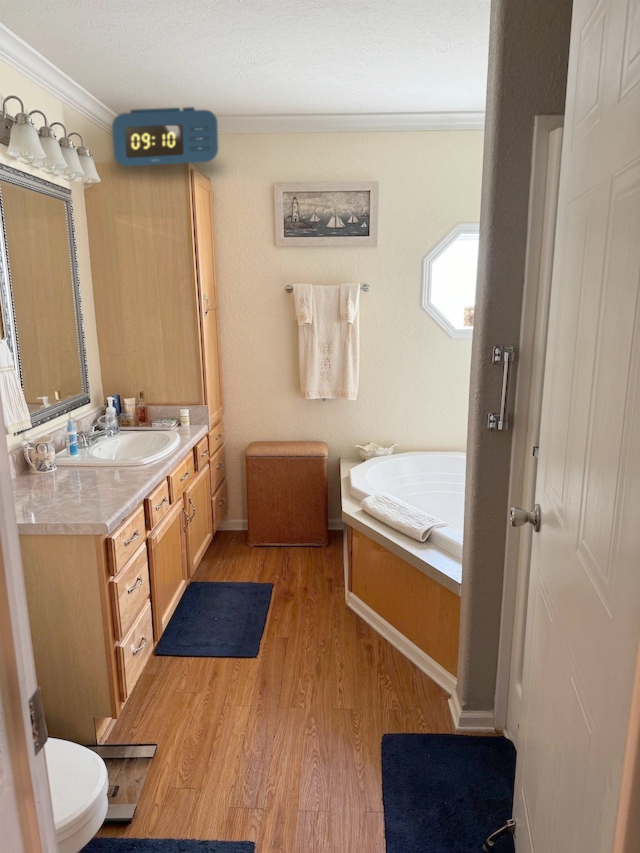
9.10
